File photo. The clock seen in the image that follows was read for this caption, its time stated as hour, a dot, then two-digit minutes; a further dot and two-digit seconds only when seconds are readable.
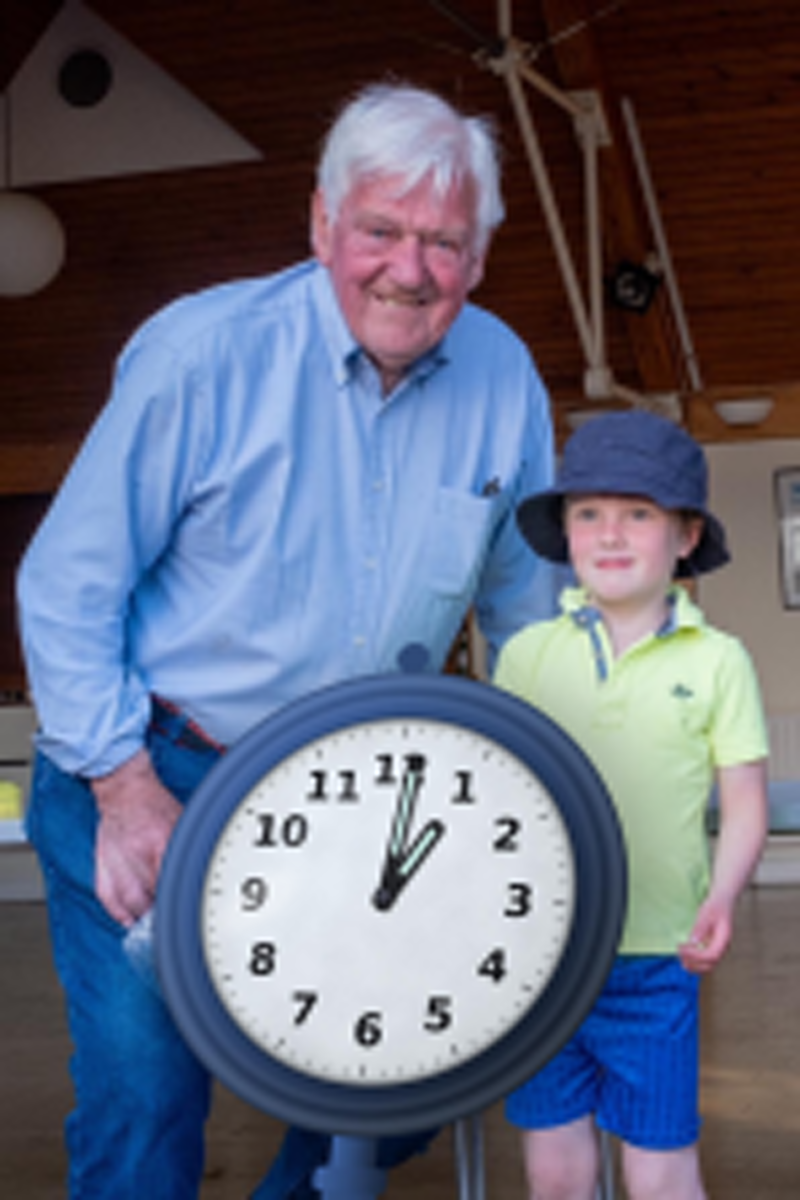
1.01
